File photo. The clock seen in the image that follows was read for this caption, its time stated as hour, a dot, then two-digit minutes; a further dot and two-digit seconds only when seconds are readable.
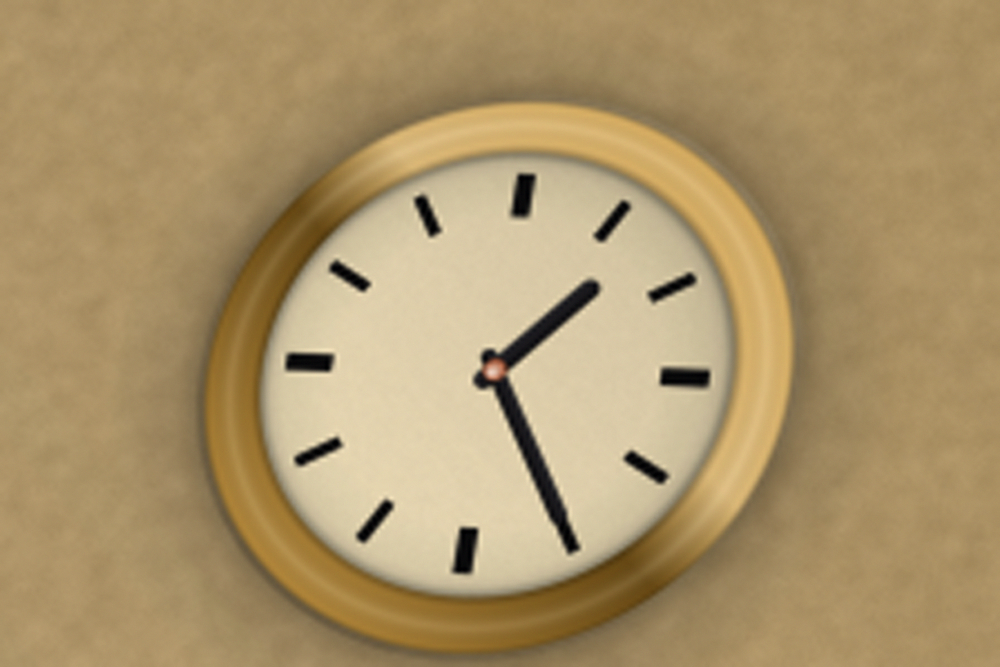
1.25
